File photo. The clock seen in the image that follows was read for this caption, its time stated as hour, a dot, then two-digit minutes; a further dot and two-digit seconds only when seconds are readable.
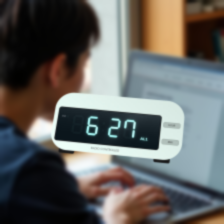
6.27
